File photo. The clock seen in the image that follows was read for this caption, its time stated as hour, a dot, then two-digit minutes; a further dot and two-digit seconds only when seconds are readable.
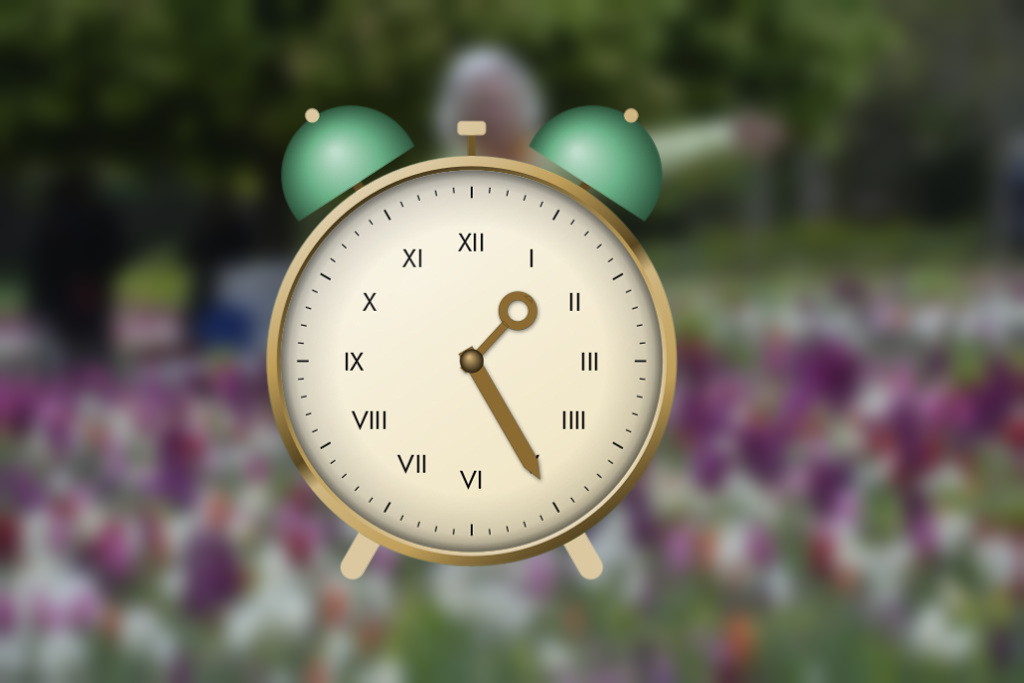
1.25
